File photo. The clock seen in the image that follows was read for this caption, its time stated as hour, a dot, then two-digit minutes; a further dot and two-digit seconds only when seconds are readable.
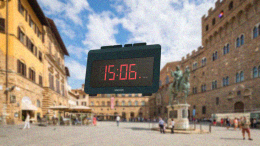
15.06
